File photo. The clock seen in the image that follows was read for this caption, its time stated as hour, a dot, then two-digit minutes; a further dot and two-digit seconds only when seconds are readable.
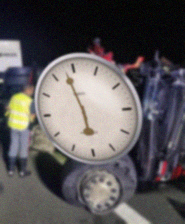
5.58
